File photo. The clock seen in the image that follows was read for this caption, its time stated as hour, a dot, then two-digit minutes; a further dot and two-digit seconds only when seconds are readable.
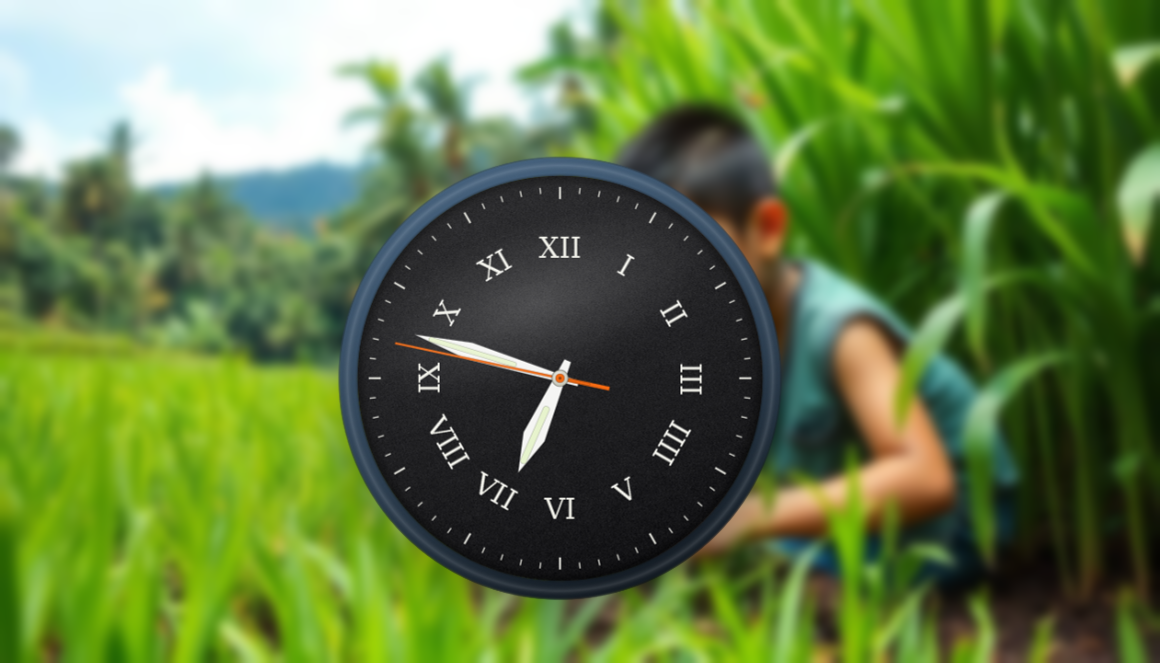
6.47.47
